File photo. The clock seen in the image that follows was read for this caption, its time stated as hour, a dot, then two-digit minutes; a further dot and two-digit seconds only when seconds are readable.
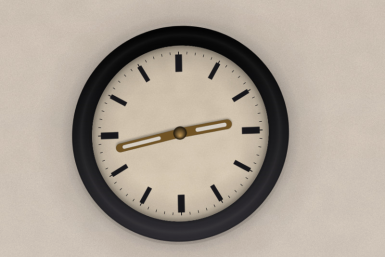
2.43
